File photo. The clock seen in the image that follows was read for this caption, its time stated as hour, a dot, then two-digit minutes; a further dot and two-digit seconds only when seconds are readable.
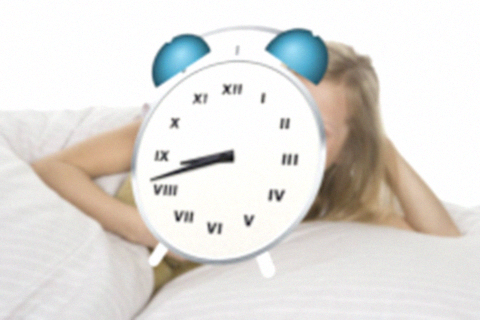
8.42
